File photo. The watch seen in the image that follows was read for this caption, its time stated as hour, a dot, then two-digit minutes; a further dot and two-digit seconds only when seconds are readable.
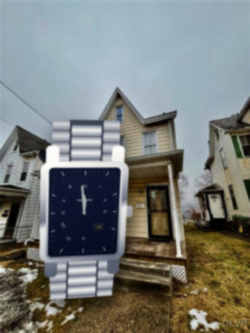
11.59
